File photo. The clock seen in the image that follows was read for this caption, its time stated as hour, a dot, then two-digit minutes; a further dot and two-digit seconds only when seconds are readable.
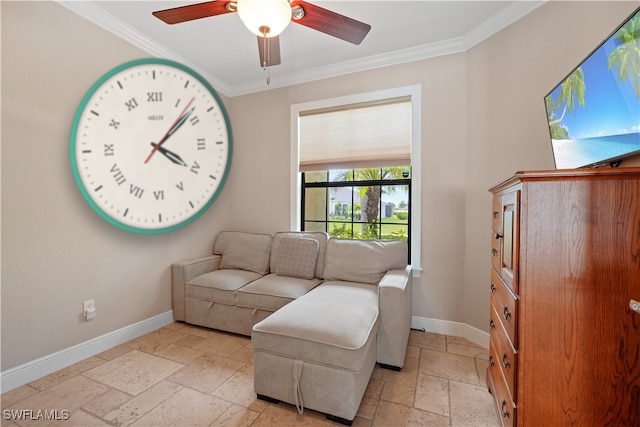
4.08.07
